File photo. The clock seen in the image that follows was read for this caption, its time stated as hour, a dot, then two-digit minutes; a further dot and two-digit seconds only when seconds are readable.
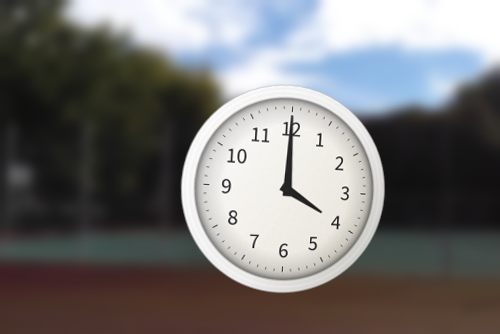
4.00
